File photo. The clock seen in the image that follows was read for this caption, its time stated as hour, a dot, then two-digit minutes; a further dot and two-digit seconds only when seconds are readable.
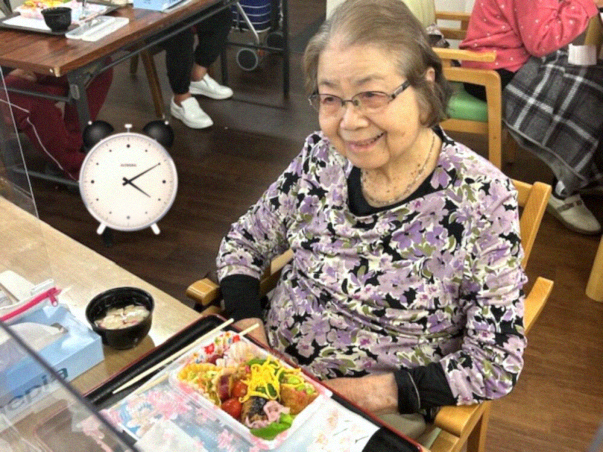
4.10
